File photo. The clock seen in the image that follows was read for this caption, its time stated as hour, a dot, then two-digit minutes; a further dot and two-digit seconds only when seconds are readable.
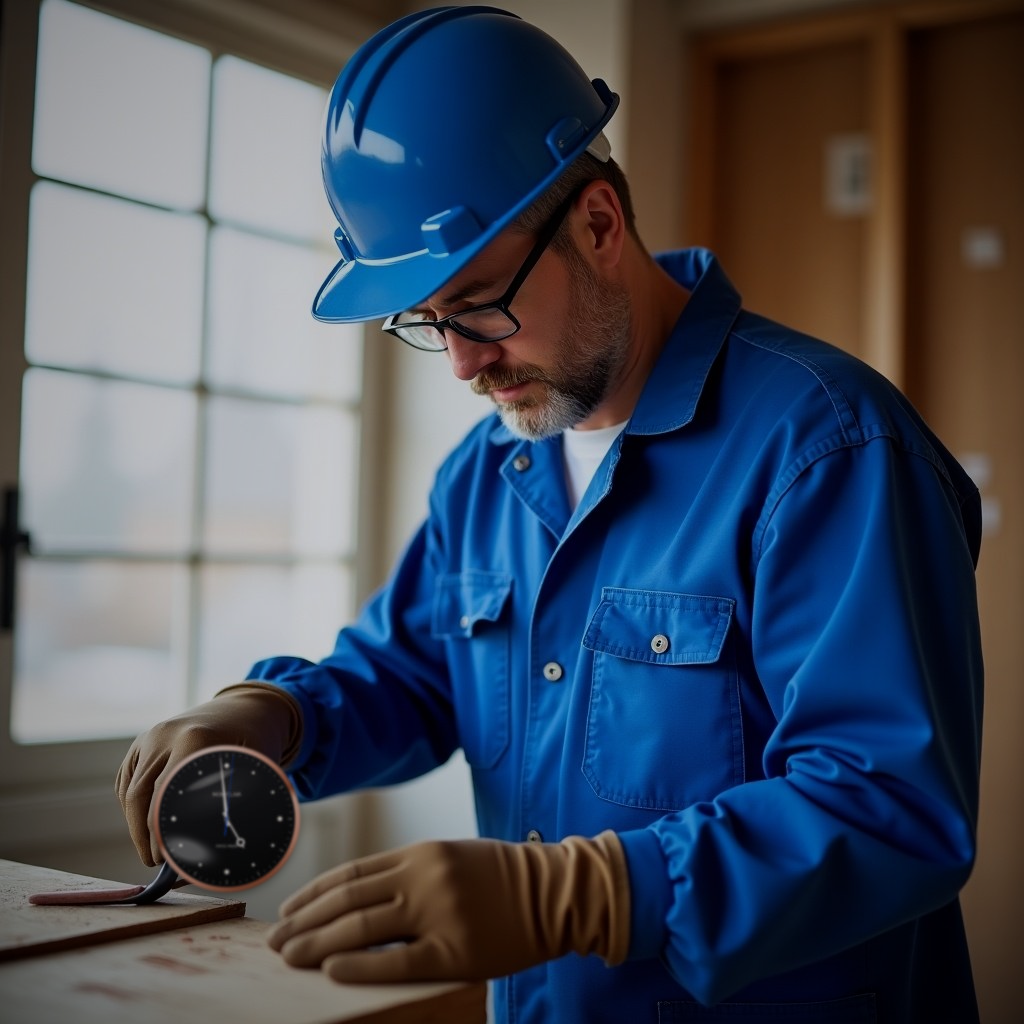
4.59.01
